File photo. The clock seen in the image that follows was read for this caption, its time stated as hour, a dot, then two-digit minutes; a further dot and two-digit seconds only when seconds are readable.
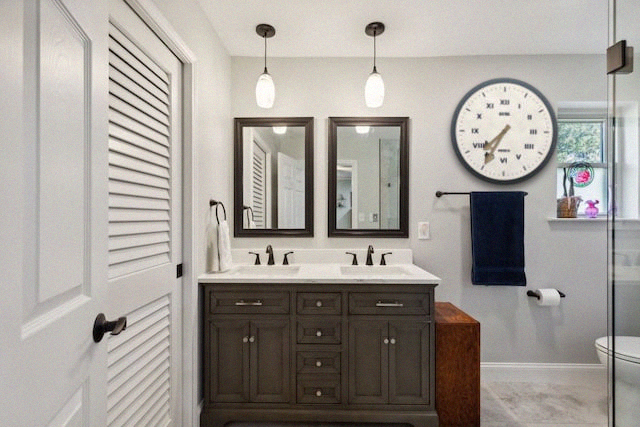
7.35
